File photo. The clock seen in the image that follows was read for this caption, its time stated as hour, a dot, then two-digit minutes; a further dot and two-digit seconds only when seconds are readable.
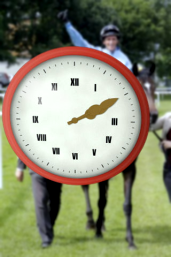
2.10
